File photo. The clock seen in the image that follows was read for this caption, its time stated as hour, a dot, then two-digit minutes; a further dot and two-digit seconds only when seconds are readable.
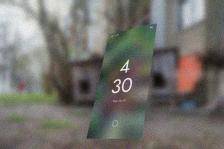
4.30
